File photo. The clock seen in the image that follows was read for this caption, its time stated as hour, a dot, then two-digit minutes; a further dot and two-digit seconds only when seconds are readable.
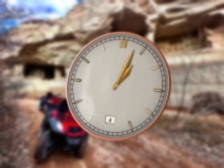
1.03
